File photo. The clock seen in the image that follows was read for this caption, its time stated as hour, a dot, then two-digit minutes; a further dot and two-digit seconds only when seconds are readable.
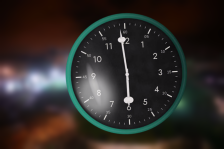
5.59
